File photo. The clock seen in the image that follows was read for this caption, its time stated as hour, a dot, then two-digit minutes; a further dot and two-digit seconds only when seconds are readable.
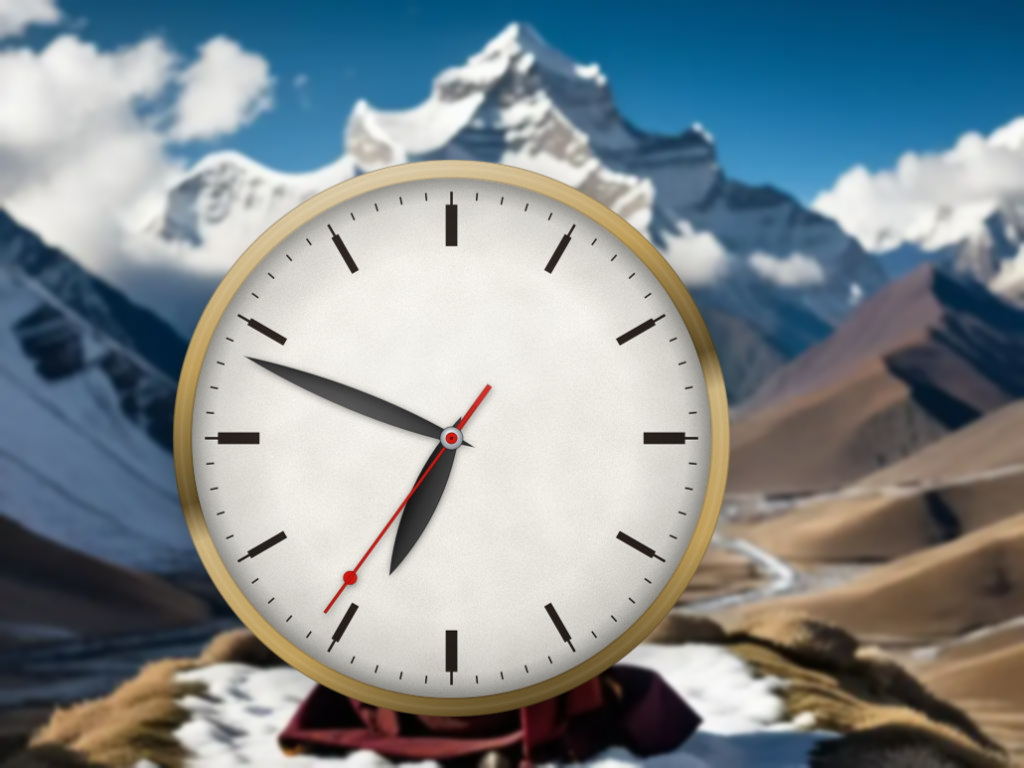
6.48.36
